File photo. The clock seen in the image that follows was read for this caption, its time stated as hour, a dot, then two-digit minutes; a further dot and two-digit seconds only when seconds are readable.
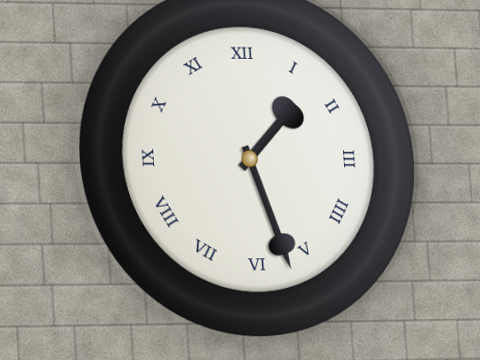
1.27
